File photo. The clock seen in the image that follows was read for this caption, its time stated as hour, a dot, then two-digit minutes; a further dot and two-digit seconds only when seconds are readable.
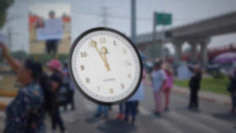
11.56
